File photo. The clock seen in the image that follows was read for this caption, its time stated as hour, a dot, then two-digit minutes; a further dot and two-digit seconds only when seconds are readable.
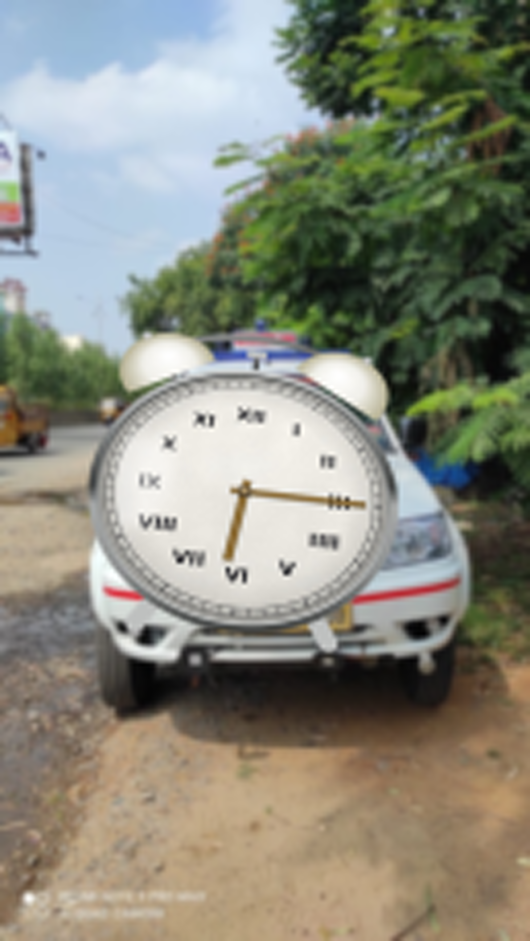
6.15
